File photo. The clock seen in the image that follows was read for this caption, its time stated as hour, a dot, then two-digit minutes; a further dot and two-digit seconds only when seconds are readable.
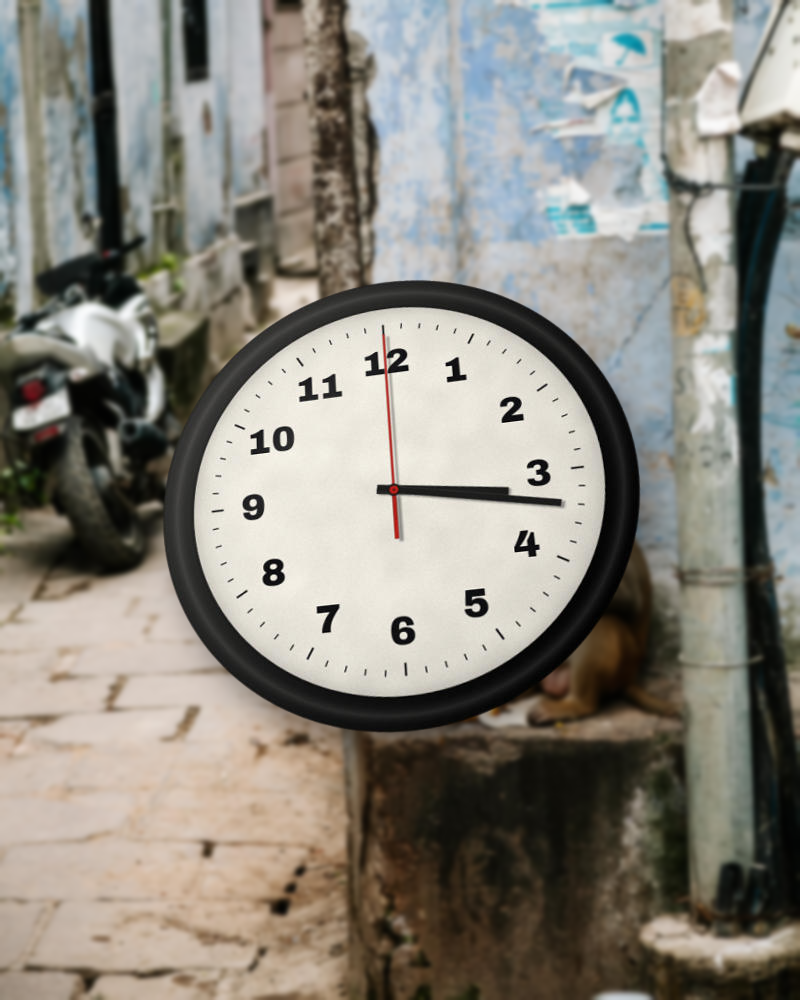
3.17.00
